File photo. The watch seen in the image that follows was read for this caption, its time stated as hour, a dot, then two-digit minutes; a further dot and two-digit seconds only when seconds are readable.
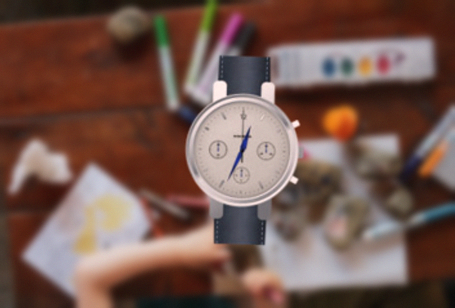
12.34
